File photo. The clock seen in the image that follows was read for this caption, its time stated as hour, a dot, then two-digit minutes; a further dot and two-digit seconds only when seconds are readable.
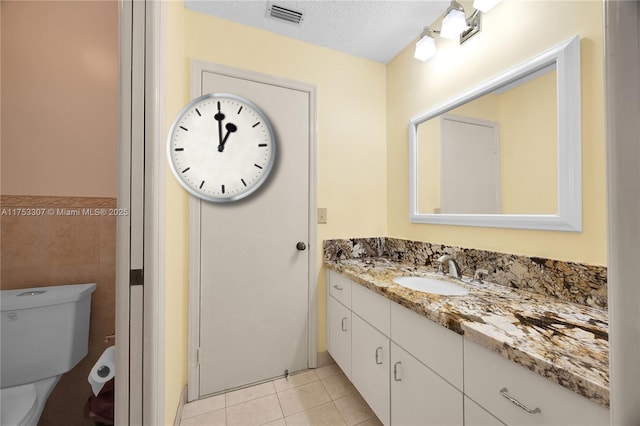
1.00
